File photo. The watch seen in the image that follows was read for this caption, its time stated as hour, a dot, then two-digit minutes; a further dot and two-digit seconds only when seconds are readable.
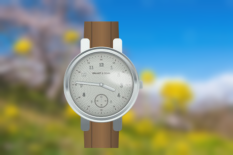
3.46
